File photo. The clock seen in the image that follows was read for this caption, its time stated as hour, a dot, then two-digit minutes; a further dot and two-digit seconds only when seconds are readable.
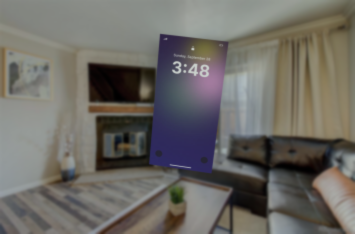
3.48
